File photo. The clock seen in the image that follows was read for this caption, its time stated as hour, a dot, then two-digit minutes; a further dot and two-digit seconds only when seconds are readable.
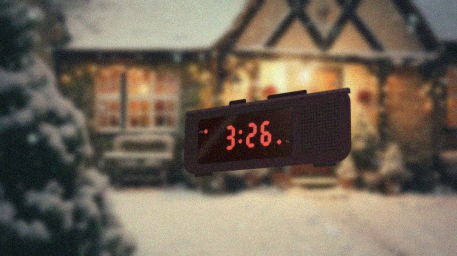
3.26
